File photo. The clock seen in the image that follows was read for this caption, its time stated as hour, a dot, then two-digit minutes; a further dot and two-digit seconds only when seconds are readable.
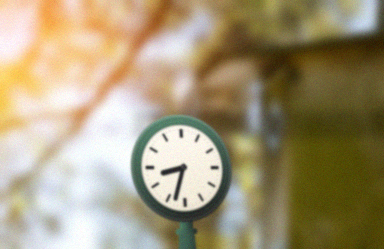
8.33
